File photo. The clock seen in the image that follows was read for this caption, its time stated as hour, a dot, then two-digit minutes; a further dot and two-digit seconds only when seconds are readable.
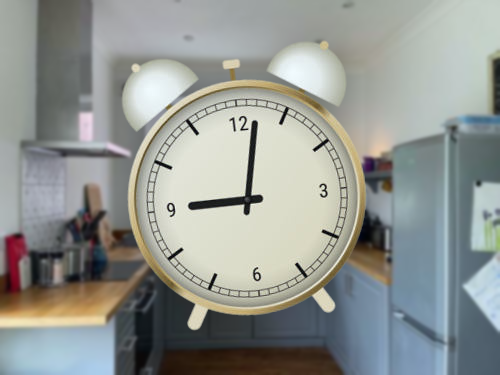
9.02
